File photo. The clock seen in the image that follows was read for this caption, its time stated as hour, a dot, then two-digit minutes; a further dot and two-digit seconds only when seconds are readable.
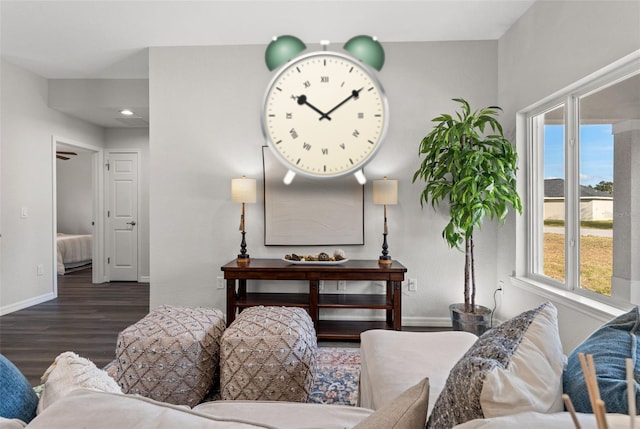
10.09
